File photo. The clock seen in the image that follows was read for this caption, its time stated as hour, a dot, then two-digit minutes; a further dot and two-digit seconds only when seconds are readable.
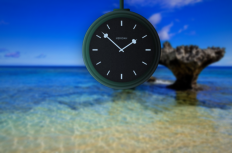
1.52
